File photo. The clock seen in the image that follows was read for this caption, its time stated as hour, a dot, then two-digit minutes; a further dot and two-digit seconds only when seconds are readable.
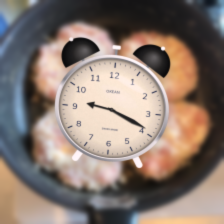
9.19
